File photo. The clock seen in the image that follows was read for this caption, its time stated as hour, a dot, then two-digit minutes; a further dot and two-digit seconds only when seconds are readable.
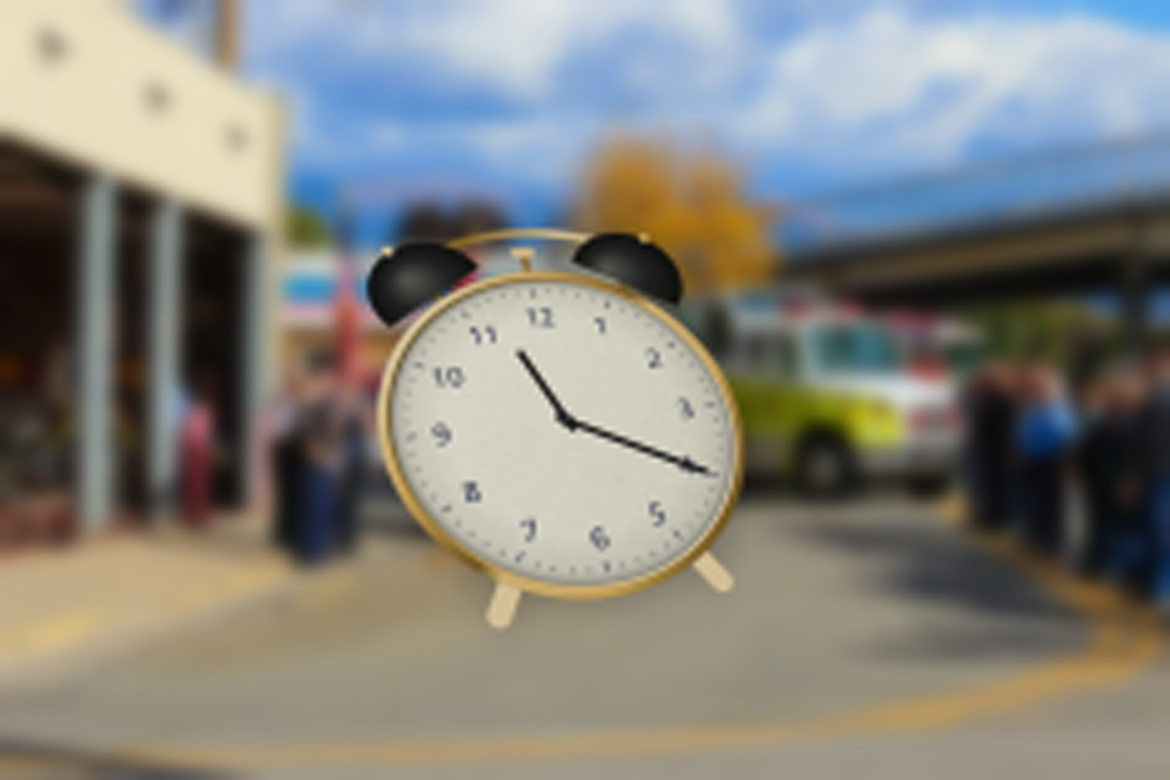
11.20
